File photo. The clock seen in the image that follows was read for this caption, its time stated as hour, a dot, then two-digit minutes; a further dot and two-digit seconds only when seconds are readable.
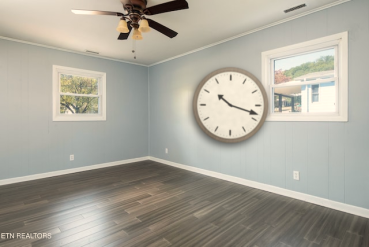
10.18
